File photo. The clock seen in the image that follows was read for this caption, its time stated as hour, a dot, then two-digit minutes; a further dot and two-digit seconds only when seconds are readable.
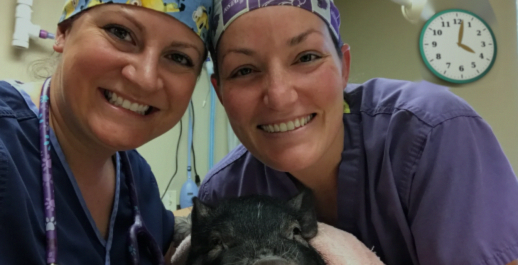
4.02
